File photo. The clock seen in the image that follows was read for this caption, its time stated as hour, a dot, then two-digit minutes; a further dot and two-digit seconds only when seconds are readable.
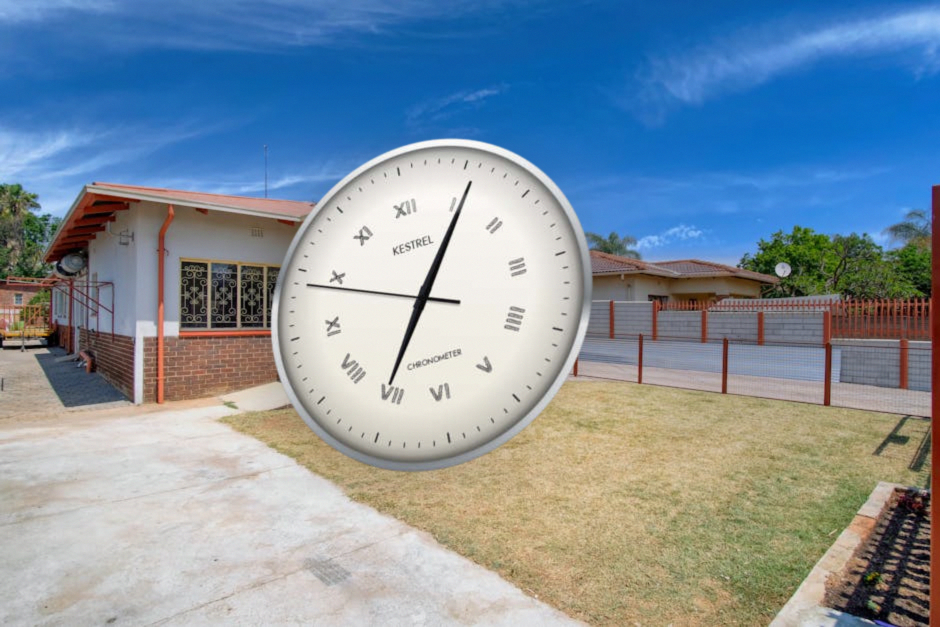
7.05.49
